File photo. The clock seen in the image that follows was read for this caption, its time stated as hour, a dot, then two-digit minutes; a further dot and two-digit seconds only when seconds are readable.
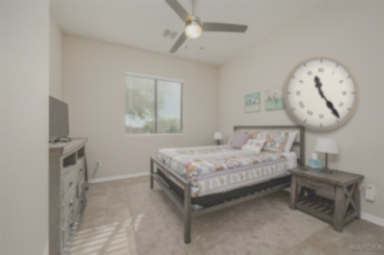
11.24
